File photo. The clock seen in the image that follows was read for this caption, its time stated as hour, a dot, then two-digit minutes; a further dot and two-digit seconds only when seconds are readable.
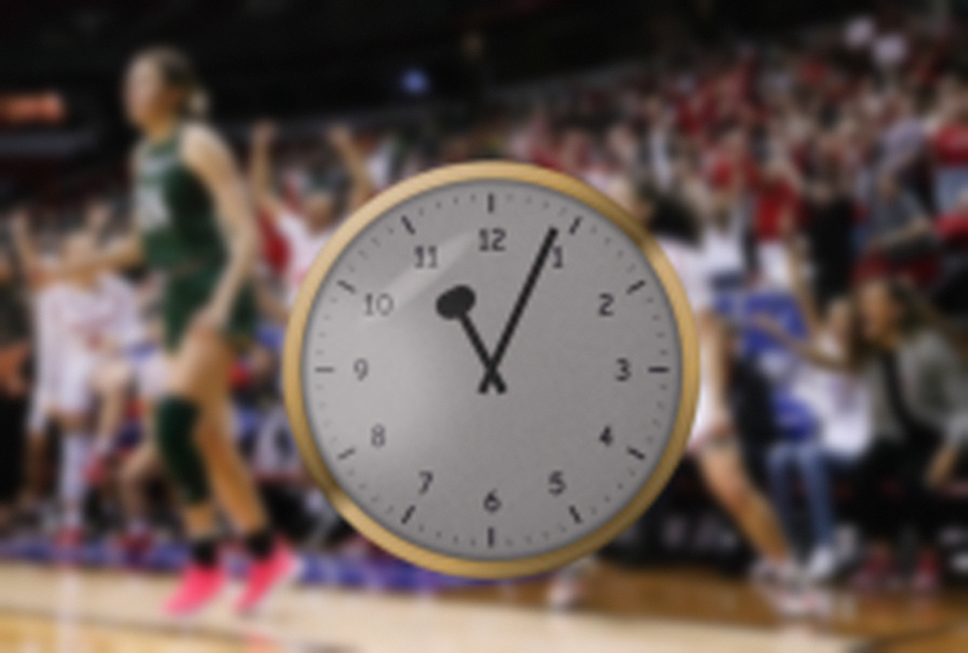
11.04
